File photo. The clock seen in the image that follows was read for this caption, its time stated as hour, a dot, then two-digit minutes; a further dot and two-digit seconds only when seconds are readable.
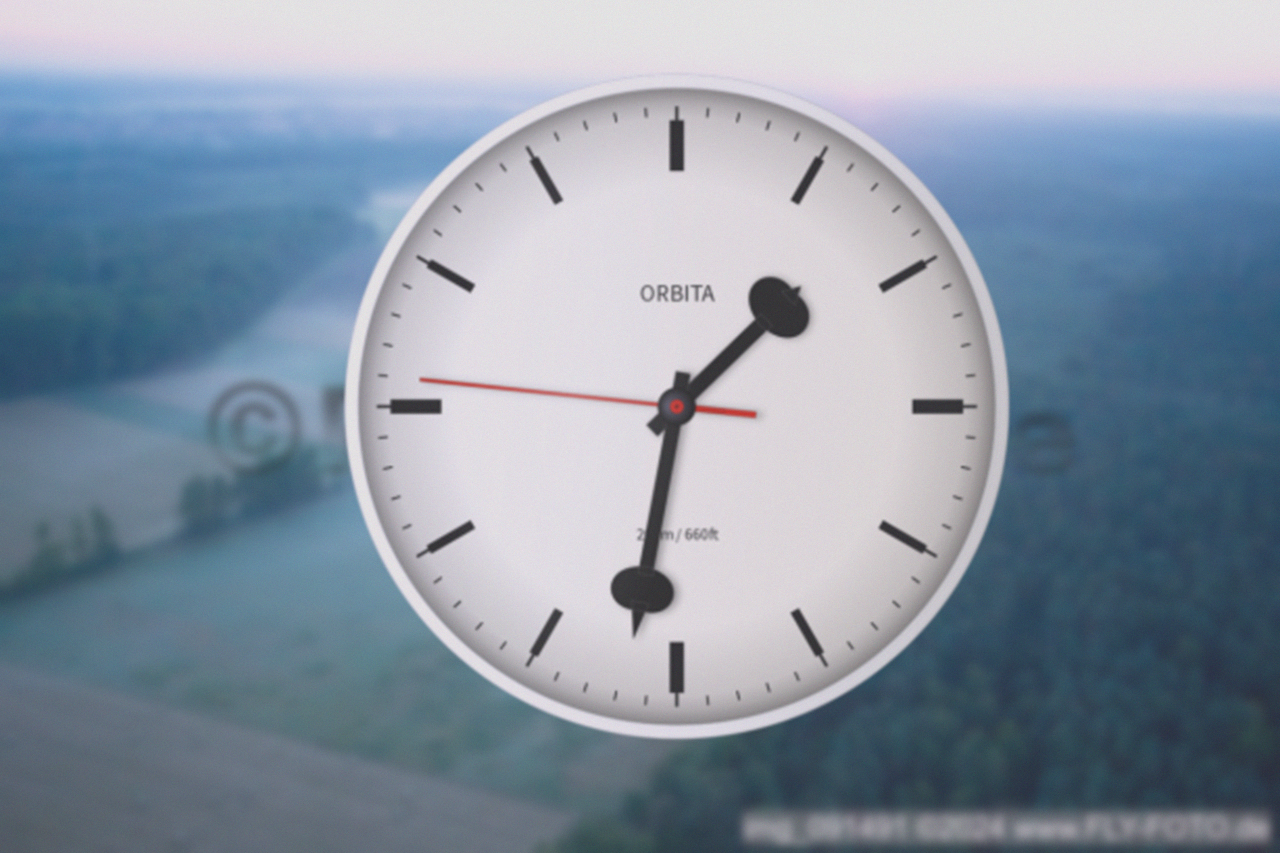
1.31.46
